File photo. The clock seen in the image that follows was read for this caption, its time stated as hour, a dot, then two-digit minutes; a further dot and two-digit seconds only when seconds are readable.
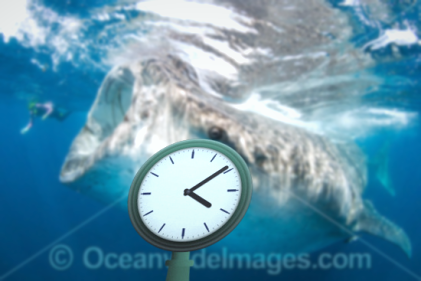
4.09
